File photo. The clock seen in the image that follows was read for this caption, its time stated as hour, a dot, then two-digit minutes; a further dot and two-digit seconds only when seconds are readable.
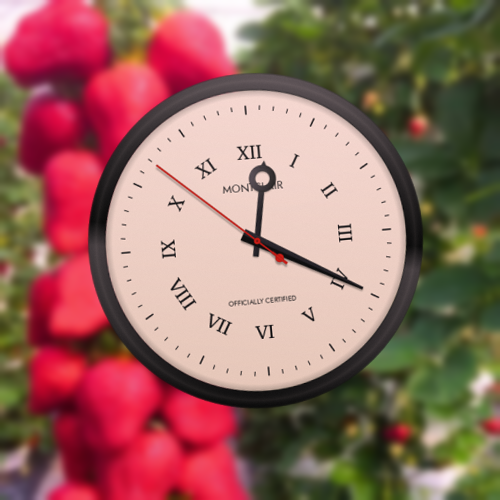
12.19.52
